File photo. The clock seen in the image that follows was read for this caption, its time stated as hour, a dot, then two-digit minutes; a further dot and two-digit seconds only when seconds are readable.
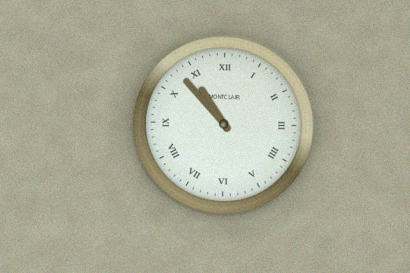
10.53
